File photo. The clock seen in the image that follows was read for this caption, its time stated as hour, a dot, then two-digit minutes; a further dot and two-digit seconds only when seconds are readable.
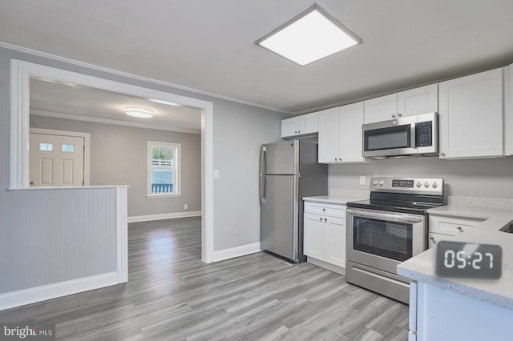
5.27
